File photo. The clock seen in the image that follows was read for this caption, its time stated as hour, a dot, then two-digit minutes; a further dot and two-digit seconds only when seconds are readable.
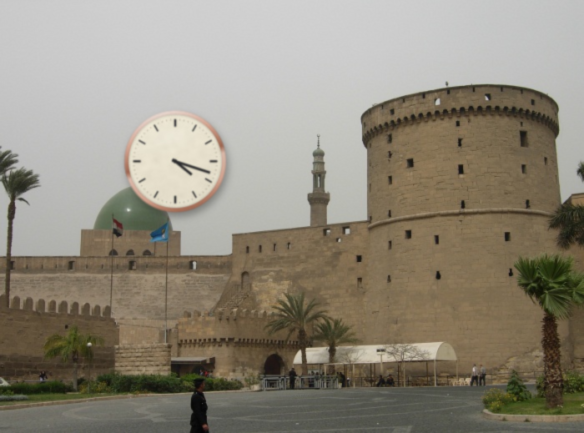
4.18
